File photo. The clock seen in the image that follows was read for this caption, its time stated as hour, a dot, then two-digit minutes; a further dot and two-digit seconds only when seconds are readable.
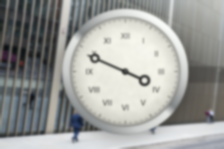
3.49
